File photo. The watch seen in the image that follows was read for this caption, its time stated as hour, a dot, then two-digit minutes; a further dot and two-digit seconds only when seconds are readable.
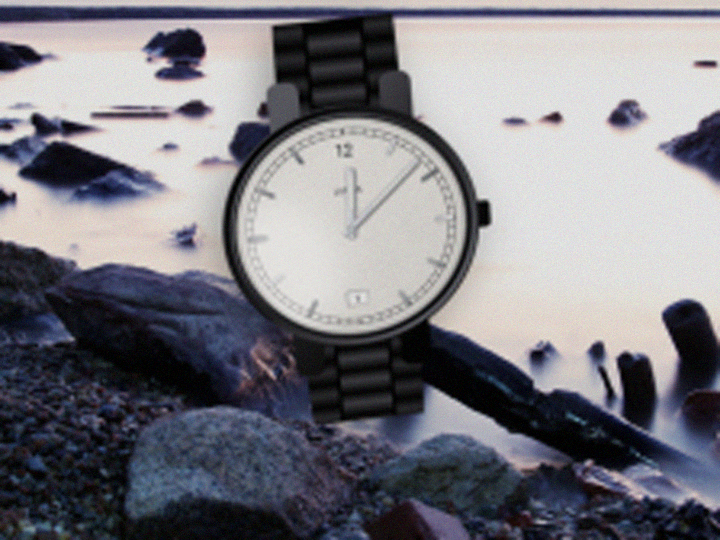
12.08
